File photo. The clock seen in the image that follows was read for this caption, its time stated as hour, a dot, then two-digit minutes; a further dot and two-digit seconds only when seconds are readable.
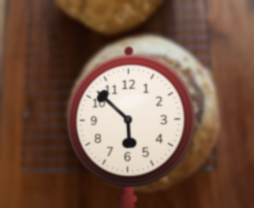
5.52
